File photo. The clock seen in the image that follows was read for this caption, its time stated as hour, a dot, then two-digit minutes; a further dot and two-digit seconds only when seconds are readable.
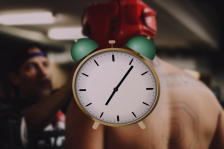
7.06
